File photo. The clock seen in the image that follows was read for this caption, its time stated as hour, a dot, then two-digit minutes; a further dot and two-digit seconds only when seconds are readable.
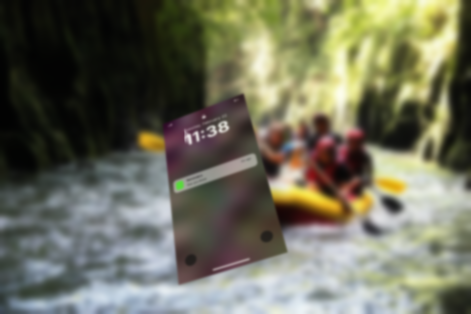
11.38
